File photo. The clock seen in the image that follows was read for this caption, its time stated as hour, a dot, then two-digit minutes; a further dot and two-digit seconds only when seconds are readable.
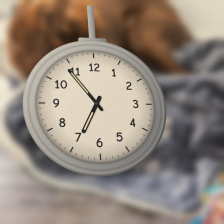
6.54
